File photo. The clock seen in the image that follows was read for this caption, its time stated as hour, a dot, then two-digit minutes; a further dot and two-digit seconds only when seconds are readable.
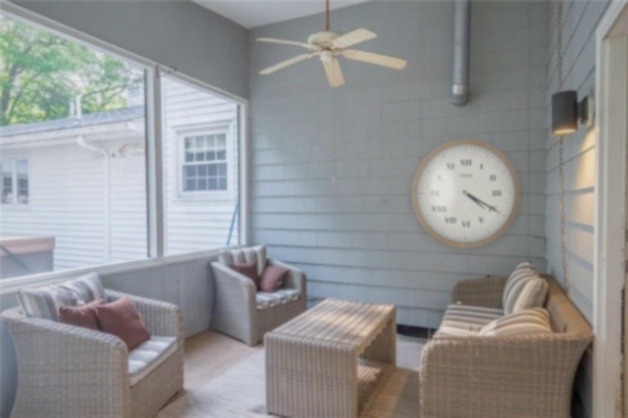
4.20
